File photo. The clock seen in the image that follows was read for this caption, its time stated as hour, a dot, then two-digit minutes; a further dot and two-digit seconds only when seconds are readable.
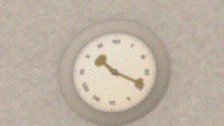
10.19
